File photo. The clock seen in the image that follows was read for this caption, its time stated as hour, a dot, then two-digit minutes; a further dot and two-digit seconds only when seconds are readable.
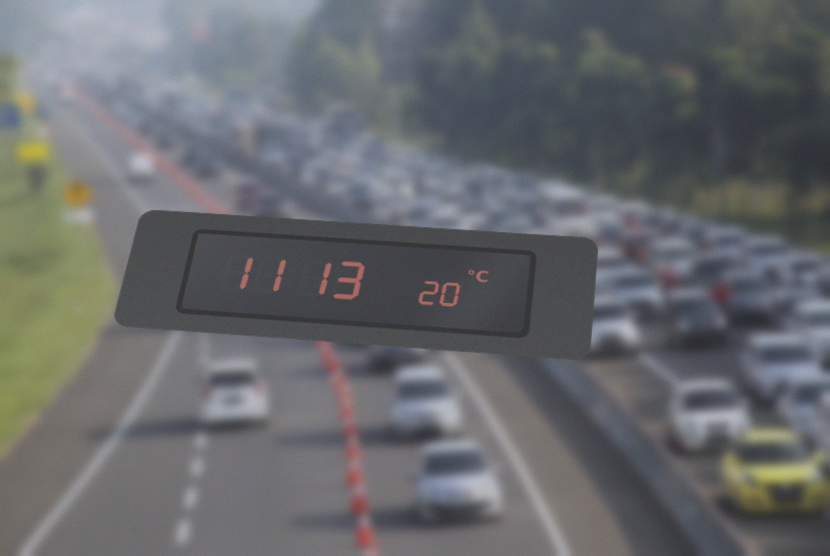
11.13
